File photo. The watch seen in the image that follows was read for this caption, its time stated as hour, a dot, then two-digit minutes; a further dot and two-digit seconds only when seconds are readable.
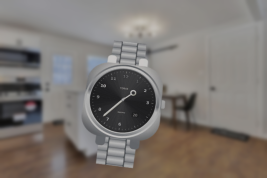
1.37
